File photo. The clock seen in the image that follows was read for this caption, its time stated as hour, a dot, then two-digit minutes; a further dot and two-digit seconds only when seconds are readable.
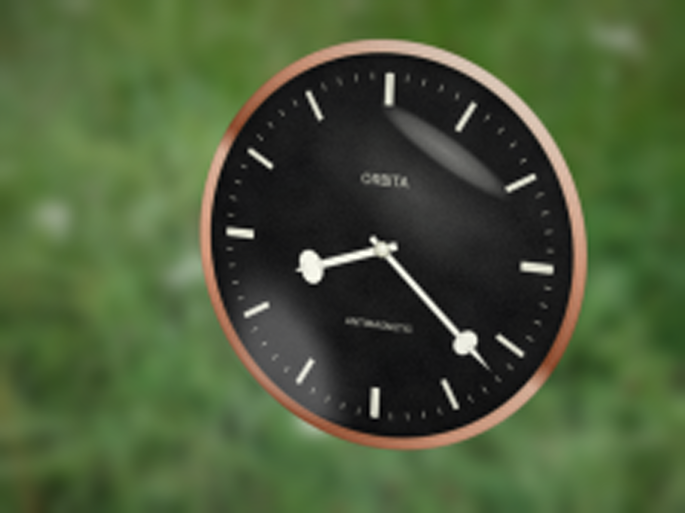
8.22
